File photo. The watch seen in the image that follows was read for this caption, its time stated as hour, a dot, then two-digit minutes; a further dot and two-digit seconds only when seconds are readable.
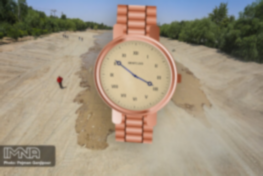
3.51
